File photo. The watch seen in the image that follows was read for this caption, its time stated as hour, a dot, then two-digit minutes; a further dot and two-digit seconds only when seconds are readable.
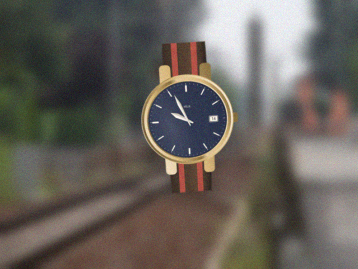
9.56
